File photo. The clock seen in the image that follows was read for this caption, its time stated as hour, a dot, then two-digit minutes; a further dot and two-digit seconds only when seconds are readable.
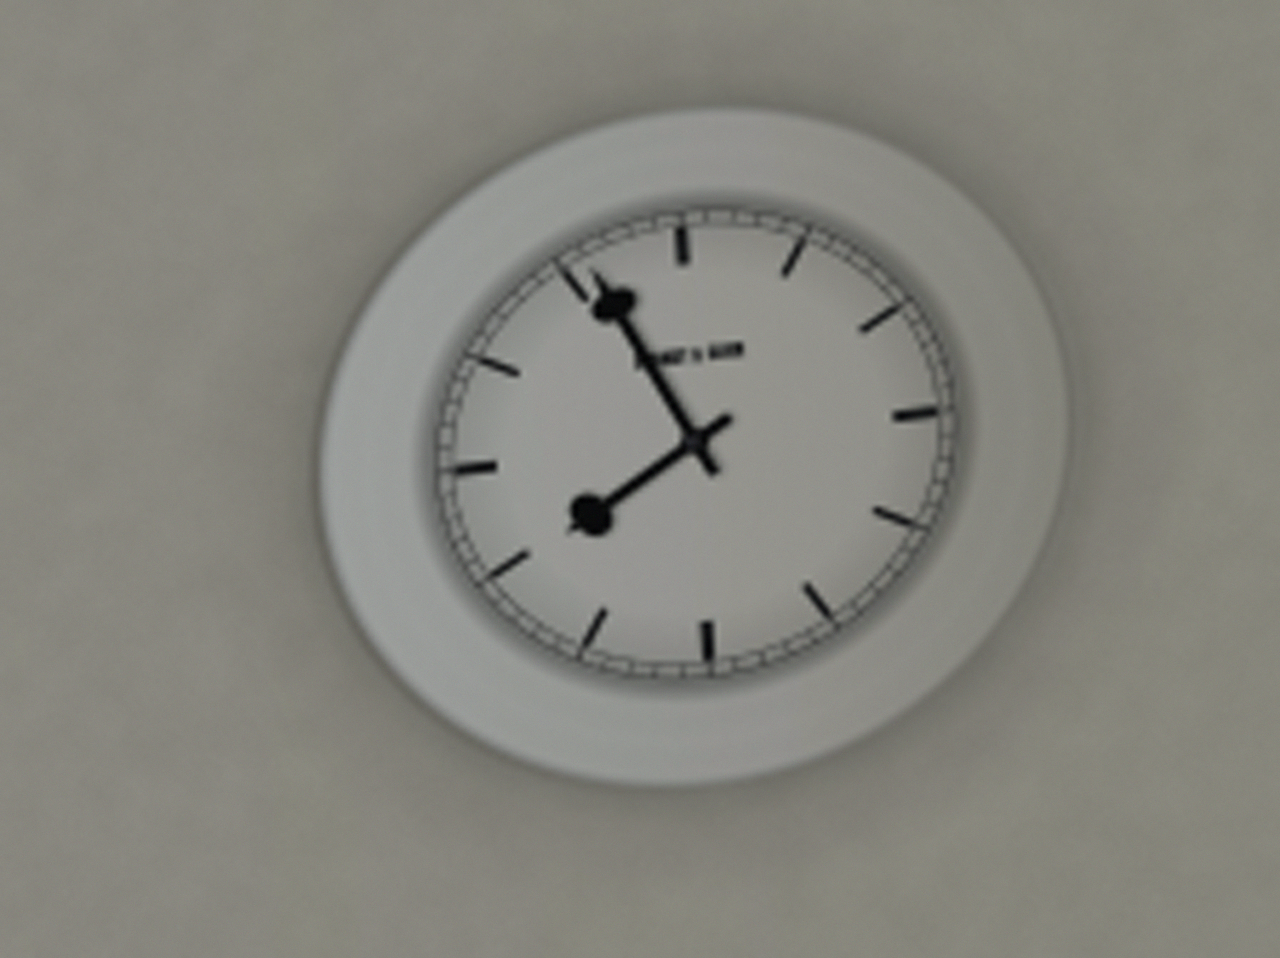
7.56
